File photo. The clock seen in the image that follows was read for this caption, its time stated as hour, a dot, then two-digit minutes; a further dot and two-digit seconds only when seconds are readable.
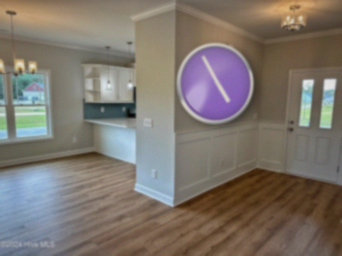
4.55
